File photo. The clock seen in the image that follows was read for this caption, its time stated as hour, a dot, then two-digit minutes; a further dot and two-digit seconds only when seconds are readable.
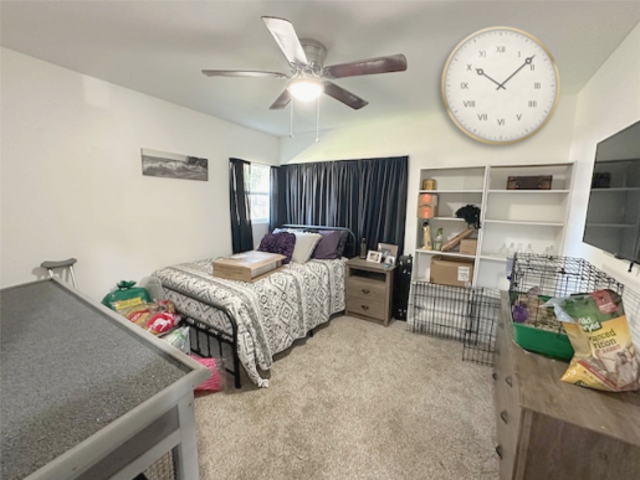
10.08
